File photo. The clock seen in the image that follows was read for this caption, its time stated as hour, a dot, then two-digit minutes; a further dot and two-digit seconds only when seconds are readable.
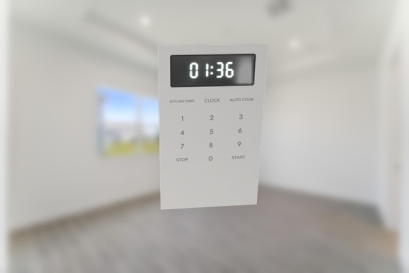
1.36
